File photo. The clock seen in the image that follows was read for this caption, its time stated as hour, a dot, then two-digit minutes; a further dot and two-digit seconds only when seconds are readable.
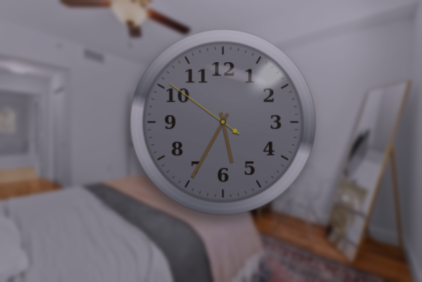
5.34.51
